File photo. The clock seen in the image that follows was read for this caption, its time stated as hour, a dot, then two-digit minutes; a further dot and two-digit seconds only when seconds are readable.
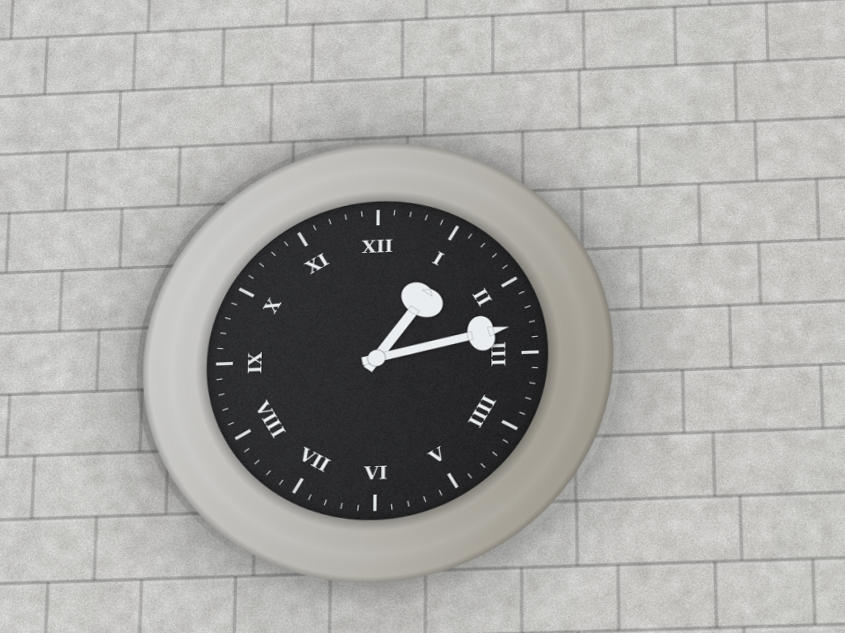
1.13
